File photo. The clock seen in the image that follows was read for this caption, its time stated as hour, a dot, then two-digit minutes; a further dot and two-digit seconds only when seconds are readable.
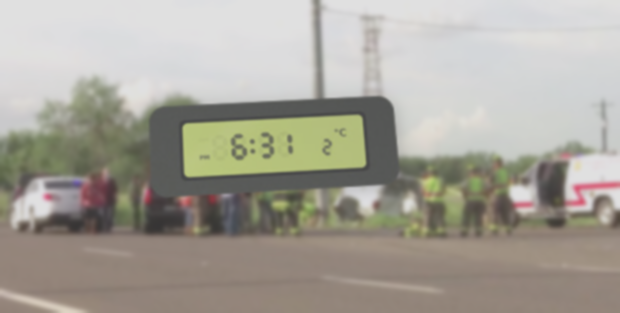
6.31
